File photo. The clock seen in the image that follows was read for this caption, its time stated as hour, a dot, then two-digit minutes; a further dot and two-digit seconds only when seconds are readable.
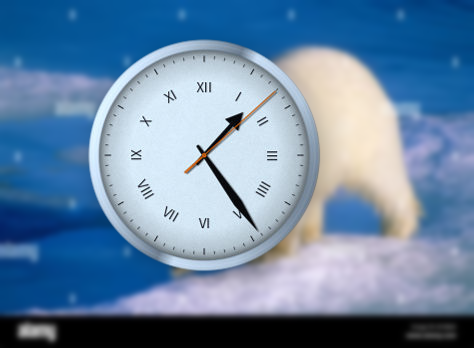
1.24.08
